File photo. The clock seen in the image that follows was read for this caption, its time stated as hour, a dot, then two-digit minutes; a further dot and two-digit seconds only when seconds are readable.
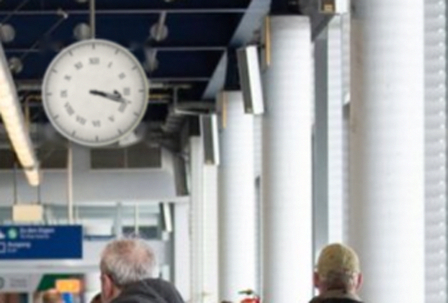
3.18
